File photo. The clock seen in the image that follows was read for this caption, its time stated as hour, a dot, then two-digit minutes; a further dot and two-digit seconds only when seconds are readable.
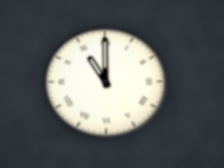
11.00
